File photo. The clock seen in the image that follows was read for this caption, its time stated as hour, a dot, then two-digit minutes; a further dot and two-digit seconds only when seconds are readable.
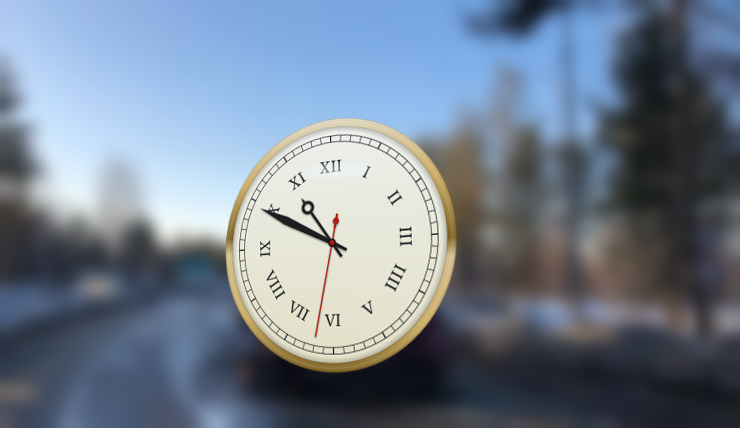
10.49.32
